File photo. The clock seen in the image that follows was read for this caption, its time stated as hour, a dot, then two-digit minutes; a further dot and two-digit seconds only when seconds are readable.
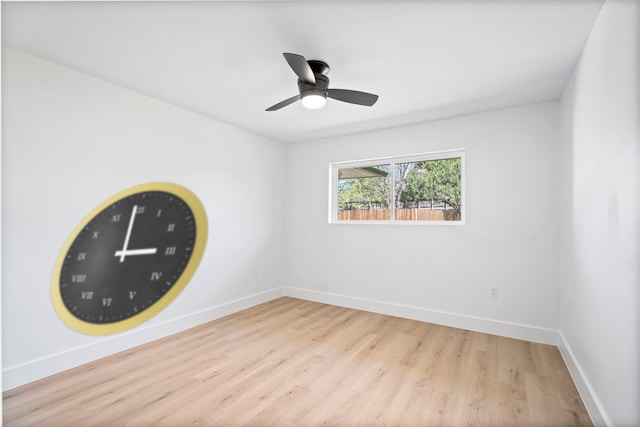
2.59
